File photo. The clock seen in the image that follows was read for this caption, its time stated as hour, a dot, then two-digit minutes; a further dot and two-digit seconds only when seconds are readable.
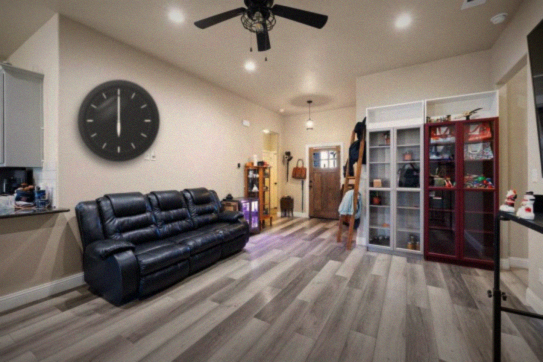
6.00
